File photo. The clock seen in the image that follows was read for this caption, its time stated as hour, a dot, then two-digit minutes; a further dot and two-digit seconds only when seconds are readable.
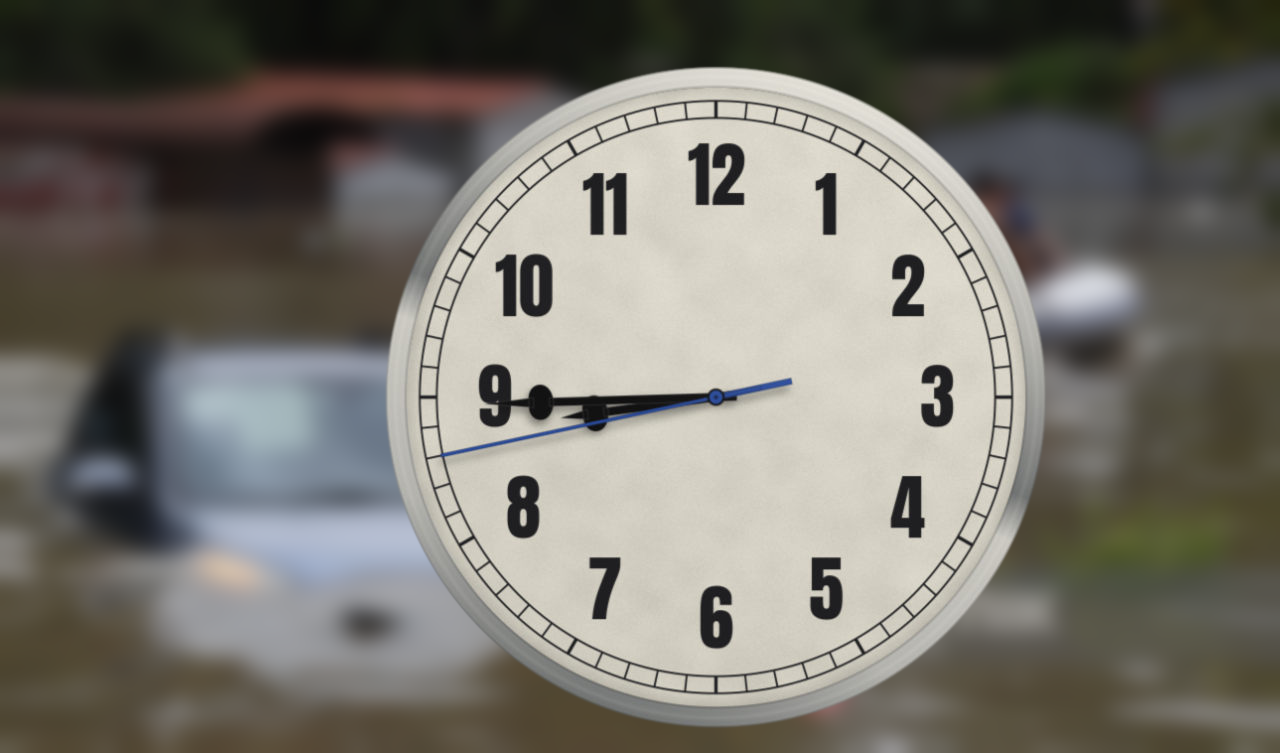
8.44.43
